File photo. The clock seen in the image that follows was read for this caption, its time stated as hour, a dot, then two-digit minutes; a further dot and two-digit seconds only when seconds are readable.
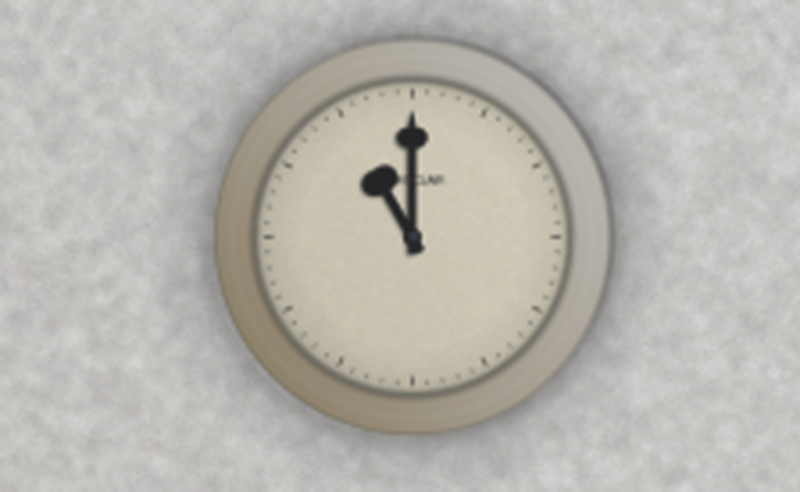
11.00
